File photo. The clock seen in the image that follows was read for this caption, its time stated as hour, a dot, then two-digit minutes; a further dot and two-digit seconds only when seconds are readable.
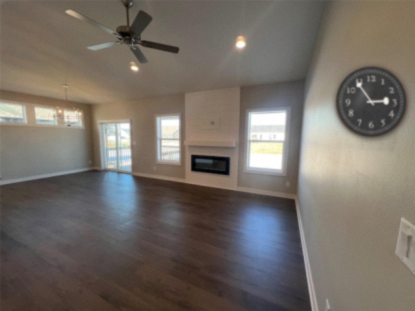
2.54
